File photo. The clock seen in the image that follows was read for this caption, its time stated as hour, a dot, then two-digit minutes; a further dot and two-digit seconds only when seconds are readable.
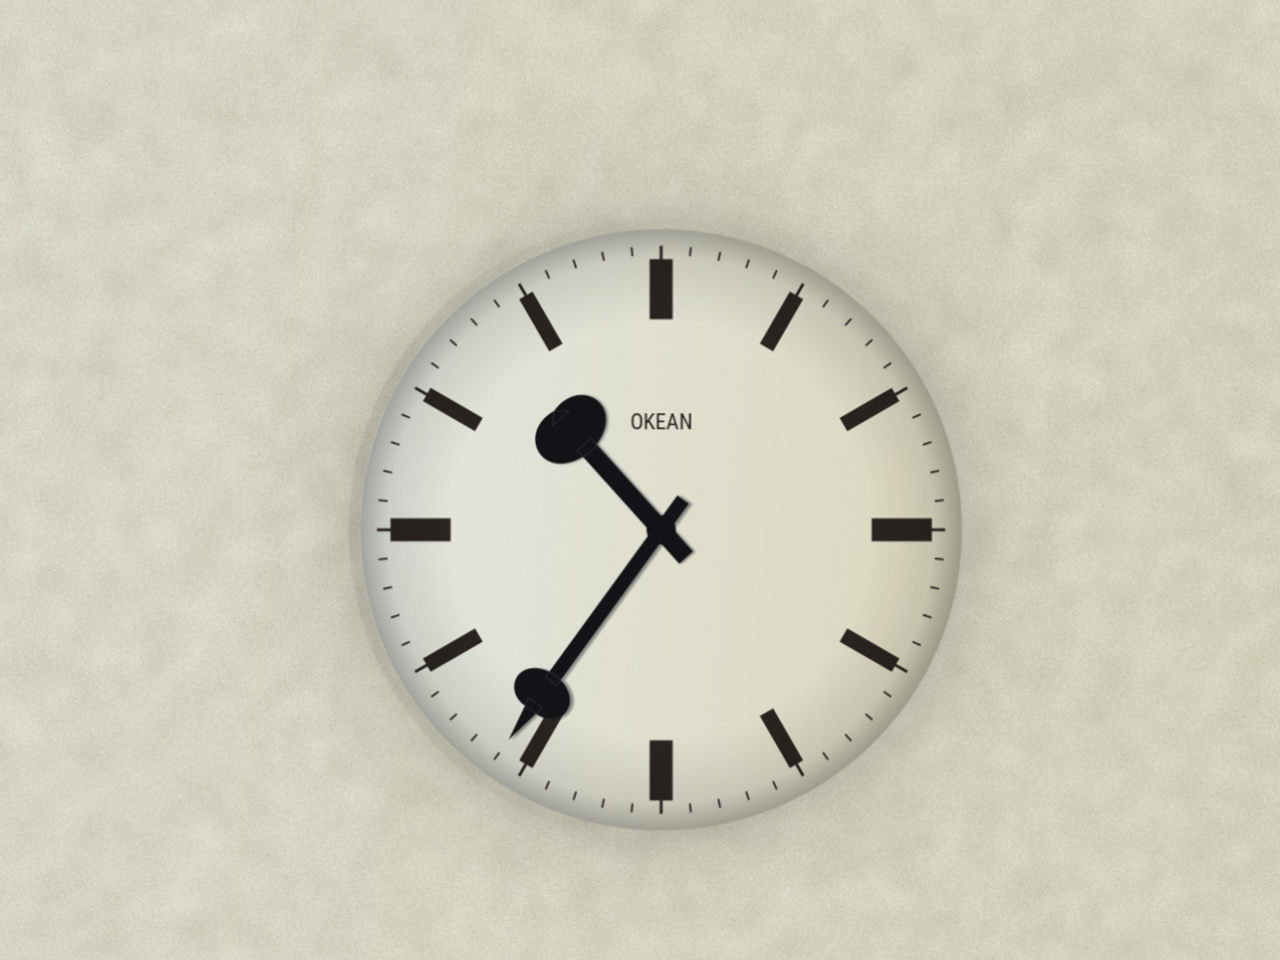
10.36
